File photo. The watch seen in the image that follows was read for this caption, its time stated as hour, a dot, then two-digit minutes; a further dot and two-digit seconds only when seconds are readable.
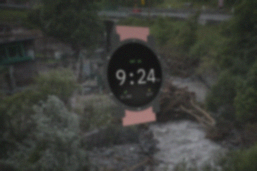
9.24
